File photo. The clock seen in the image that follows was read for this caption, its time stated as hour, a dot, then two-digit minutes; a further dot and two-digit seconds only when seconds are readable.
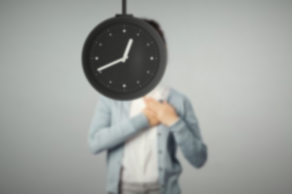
12.41
